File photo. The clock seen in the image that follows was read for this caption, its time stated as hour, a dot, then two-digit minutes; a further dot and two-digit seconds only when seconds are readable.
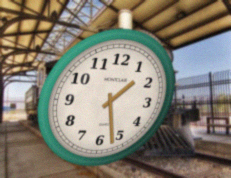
1.27
